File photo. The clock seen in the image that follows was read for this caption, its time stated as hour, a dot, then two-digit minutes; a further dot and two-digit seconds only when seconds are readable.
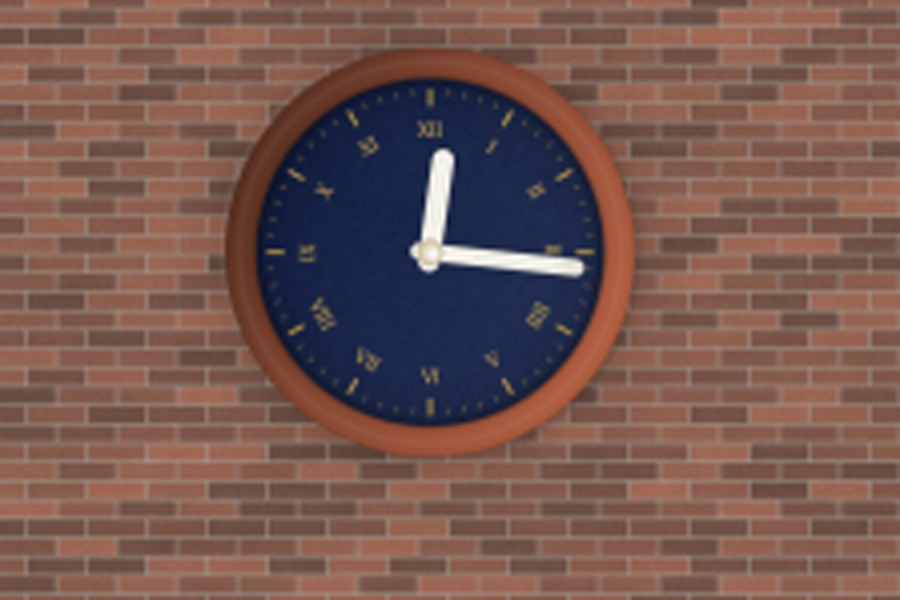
12.16
